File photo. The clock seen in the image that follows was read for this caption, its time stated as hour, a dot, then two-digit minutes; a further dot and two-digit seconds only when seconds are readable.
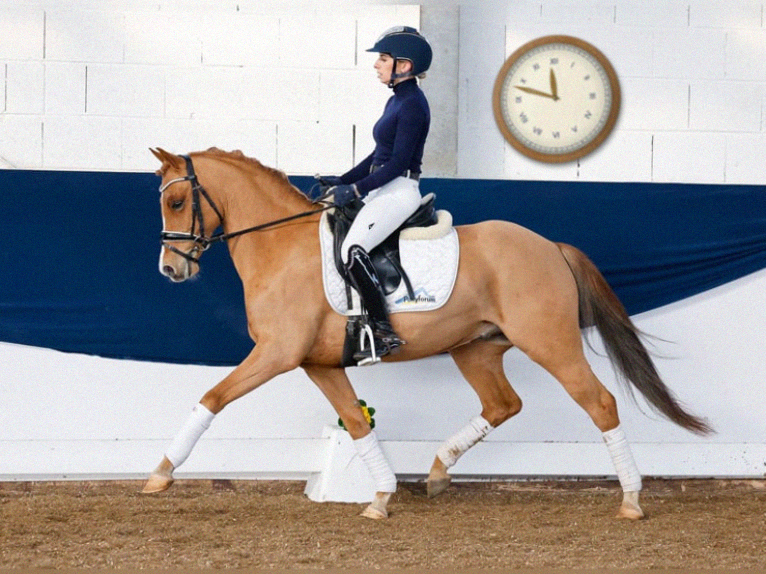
11.48
